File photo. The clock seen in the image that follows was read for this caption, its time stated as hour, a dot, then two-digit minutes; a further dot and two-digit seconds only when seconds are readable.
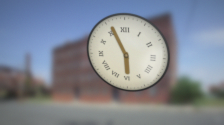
5.56
